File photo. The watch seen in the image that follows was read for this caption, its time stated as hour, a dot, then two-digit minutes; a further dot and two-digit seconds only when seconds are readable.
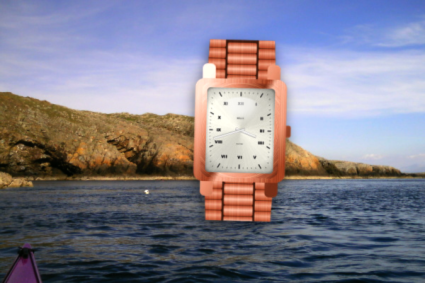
3.42
